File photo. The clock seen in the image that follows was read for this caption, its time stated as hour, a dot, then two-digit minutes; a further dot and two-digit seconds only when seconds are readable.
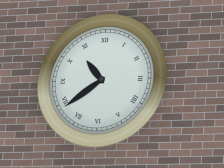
10.39
